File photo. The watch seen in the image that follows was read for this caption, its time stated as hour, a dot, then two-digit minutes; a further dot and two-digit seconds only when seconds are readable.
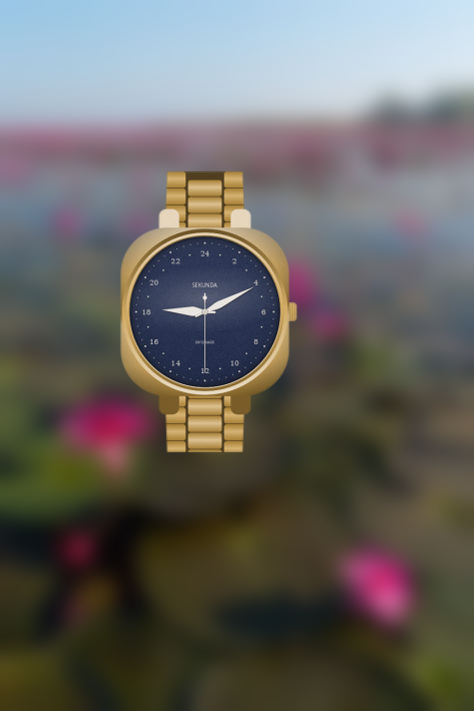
18.10.30
